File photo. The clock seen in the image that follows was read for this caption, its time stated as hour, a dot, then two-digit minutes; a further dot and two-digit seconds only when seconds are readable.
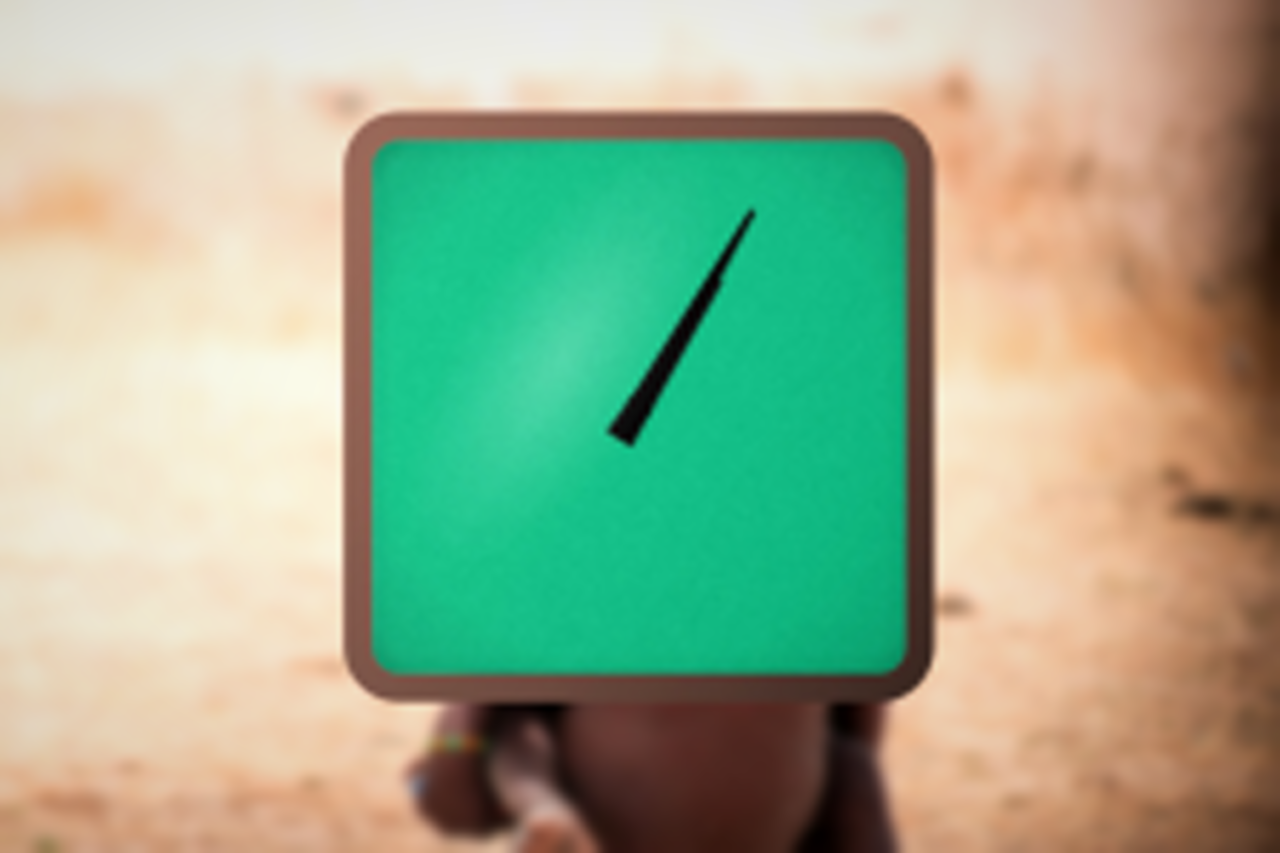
1.05
